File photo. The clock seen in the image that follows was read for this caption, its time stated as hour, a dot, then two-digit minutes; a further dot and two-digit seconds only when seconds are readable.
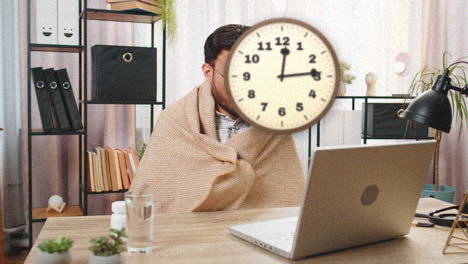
12.14
